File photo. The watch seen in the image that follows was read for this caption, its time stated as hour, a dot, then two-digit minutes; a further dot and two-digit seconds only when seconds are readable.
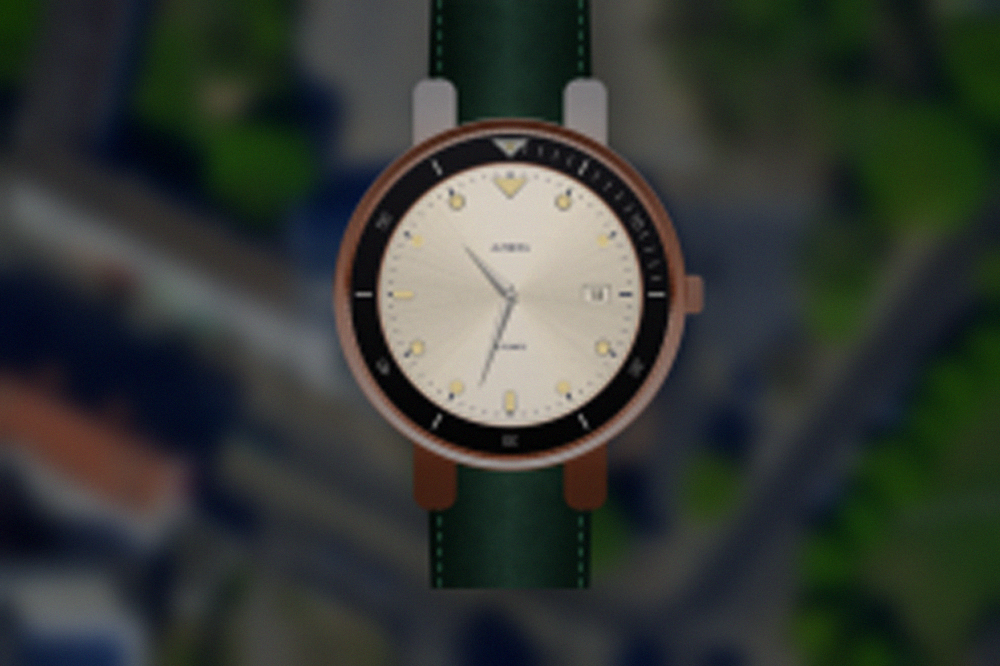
10.33
